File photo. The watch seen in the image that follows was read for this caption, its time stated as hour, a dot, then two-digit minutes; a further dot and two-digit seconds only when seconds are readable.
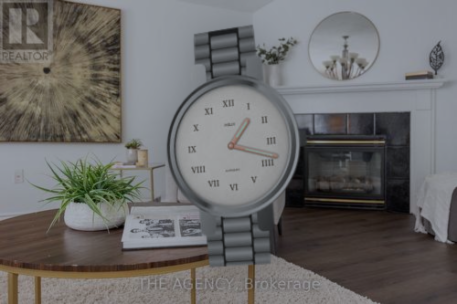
1.18
